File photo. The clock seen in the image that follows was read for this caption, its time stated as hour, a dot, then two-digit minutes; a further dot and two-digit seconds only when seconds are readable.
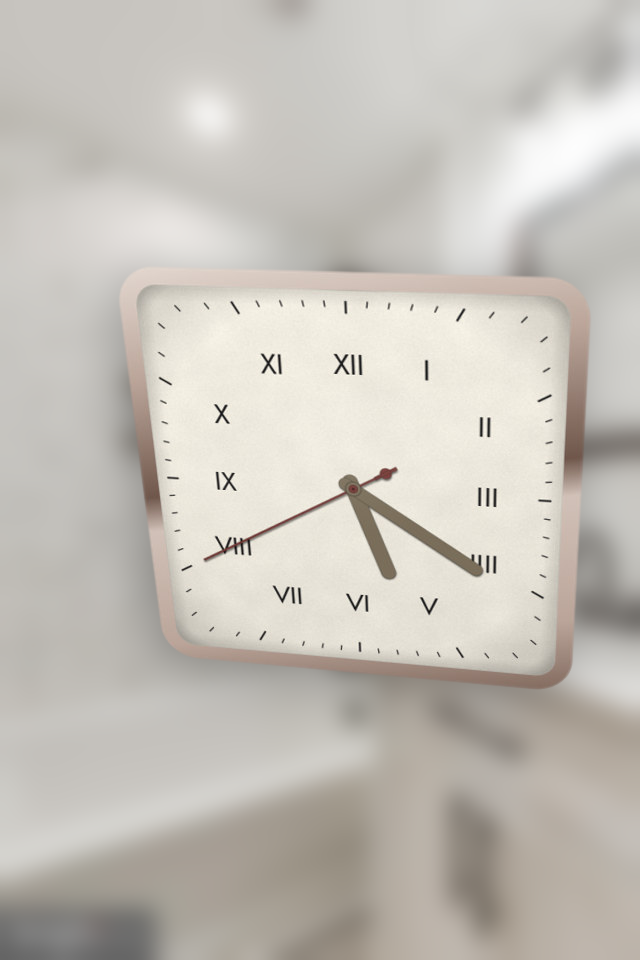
5.20.40
